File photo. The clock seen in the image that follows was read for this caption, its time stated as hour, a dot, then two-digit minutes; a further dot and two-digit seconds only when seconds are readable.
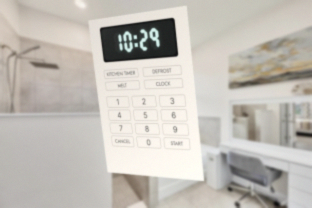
10.29
